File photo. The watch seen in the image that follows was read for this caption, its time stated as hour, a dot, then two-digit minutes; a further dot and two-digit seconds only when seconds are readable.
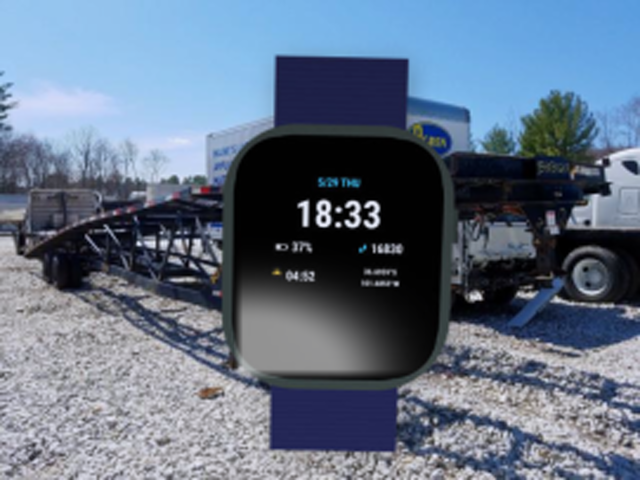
18.33
